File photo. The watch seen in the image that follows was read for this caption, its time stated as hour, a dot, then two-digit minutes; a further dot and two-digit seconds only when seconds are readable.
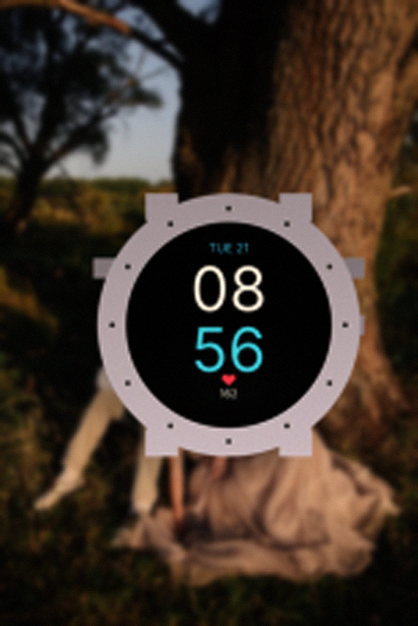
8.56
